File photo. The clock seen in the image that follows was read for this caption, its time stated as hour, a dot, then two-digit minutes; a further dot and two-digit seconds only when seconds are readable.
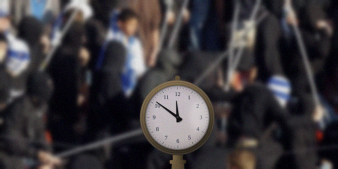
11.51
